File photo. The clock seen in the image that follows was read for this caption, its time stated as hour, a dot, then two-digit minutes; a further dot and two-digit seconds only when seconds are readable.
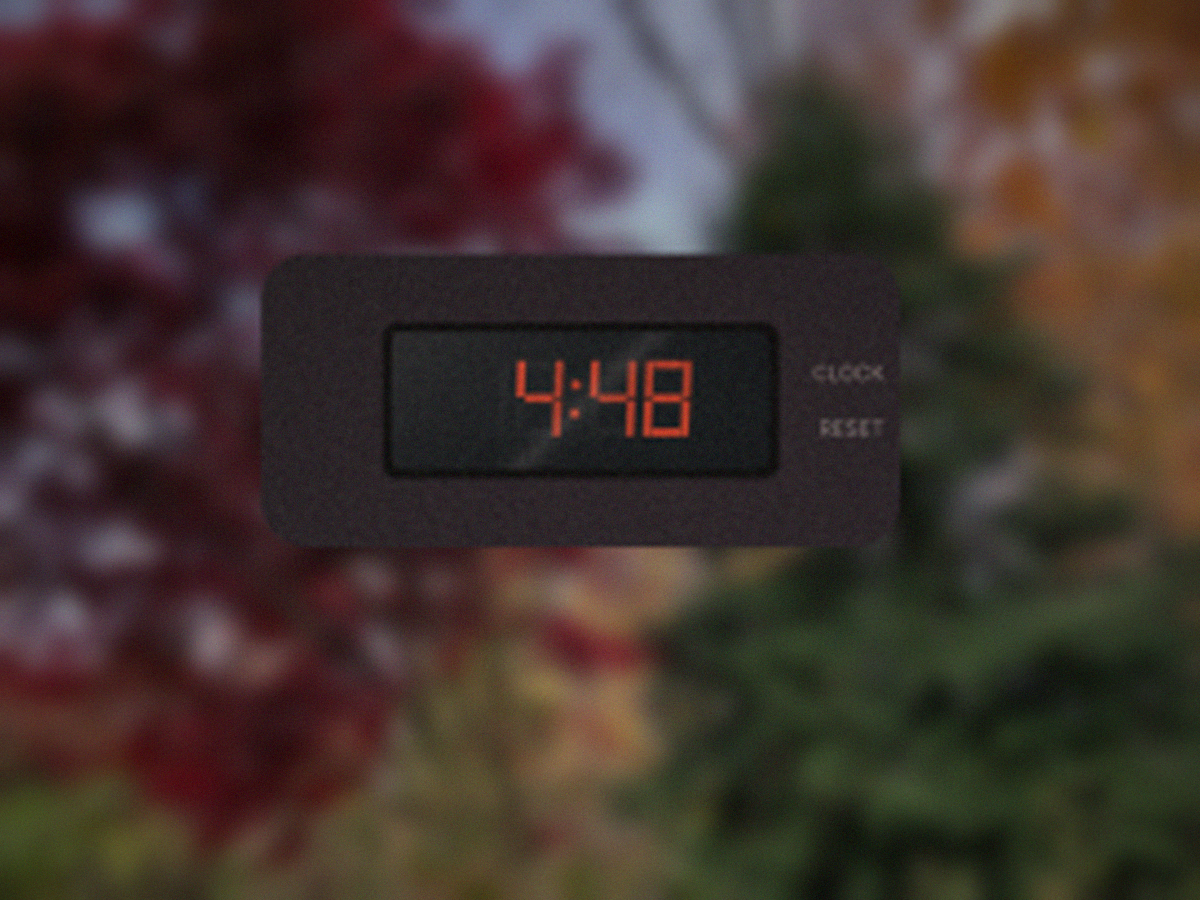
4.48
